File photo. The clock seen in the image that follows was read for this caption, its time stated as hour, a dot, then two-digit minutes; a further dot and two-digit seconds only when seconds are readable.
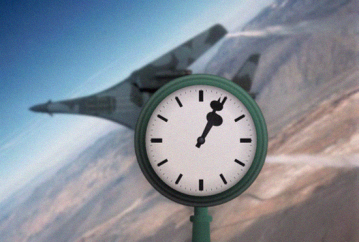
1.04
